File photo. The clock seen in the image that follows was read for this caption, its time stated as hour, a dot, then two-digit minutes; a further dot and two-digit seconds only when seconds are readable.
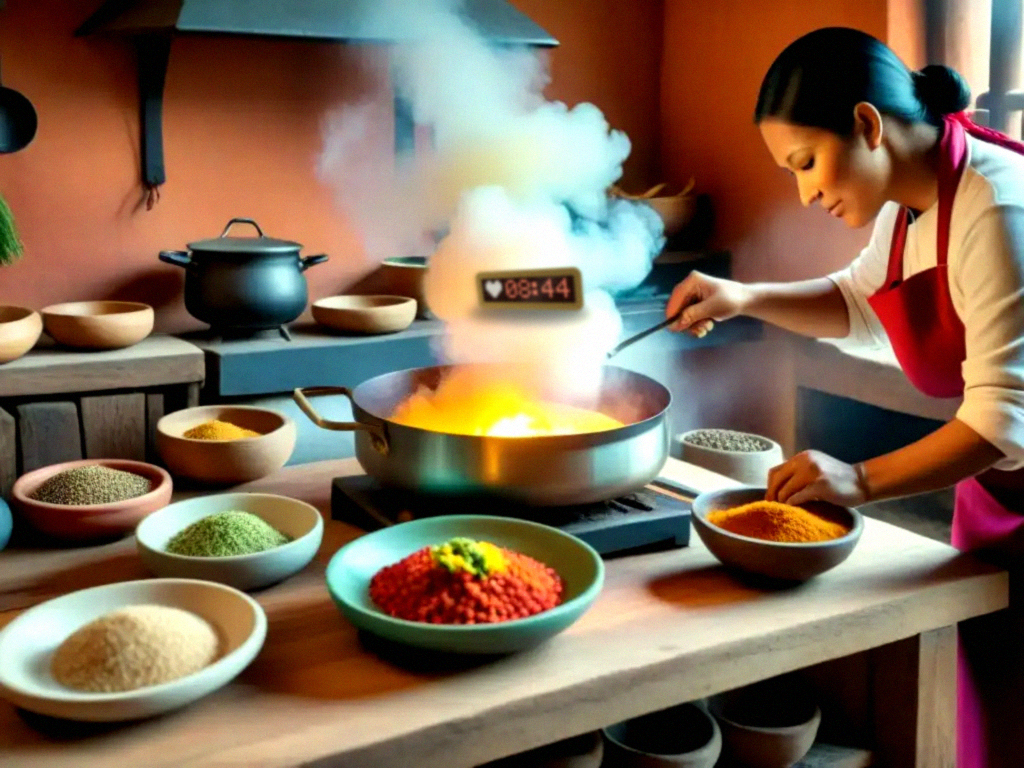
8.44
